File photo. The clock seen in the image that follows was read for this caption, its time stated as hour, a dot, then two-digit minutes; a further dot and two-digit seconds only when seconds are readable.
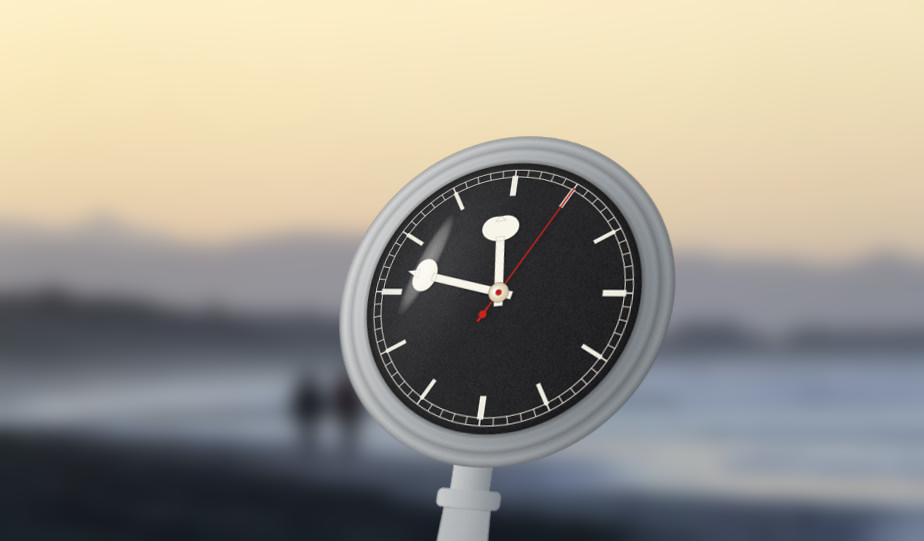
11.47.05
